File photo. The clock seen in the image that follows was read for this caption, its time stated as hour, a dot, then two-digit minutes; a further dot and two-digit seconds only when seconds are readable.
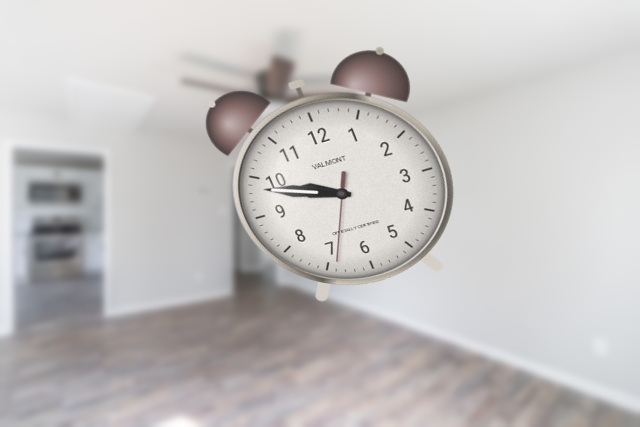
9.48.34
